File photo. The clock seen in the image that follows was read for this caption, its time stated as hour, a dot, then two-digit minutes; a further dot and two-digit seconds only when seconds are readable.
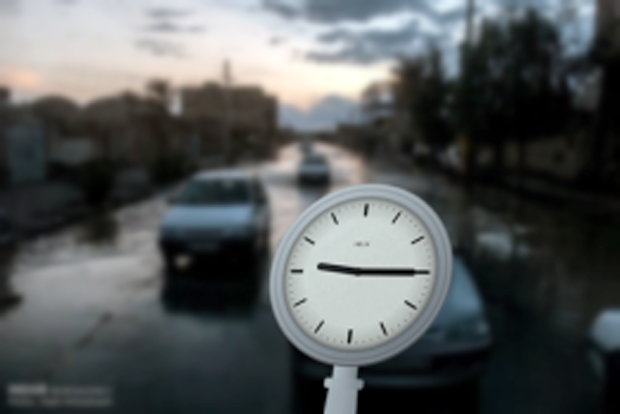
9.15
